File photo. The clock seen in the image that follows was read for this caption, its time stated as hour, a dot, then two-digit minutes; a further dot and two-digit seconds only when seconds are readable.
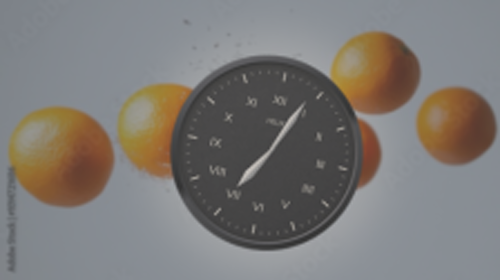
7.04
